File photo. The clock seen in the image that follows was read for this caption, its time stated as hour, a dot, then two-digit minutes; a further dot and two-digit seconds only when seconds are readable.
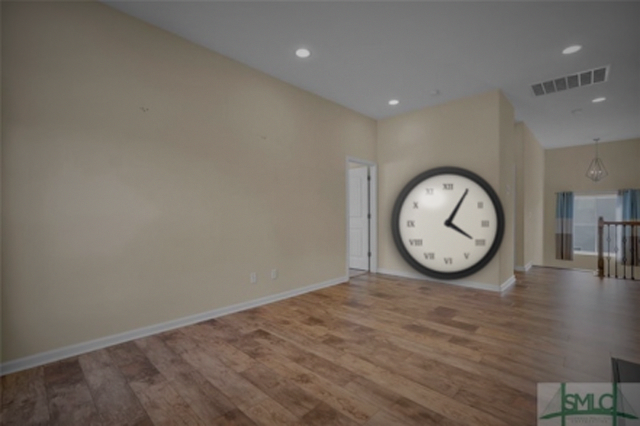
4.05
